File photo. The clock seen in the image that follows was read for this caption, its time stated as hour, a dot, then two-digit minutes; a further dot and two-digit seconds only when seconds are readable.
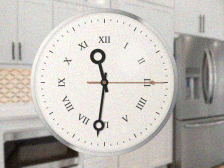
11.31.15
